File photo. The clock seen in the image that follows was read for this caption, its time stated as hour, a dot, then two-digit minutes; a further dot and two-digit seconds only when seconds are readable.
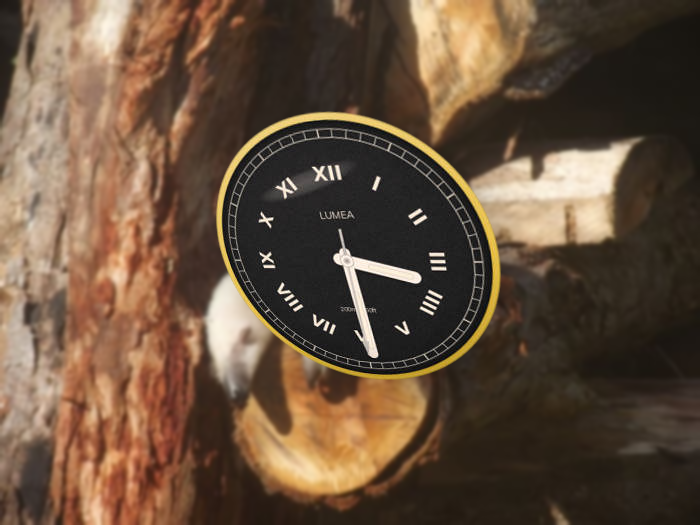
3.29.30
